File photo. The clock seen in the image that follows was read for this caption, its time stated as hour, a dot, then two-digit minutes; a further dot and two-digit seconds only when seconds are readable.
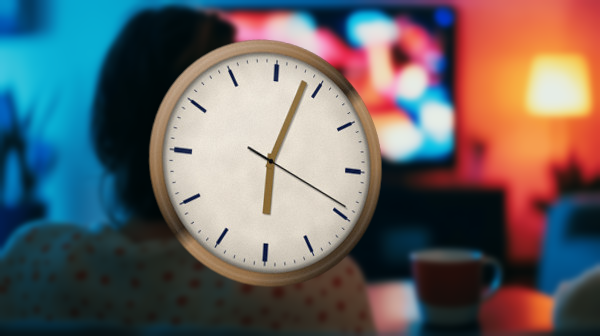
6.03.19
